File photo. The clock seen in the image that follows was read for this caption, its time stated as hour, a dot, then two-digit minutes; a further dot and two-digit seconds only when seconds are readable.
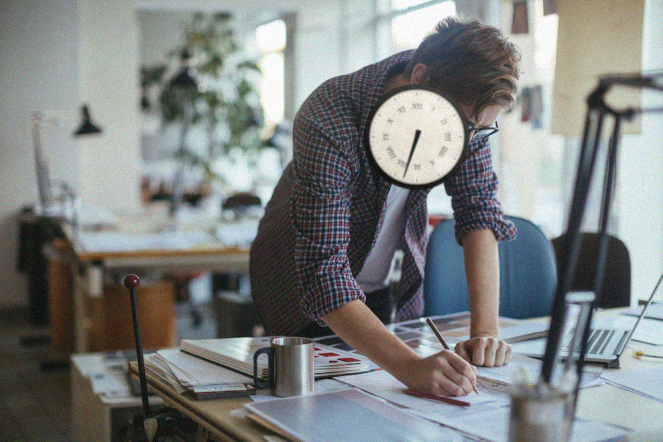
6.33
